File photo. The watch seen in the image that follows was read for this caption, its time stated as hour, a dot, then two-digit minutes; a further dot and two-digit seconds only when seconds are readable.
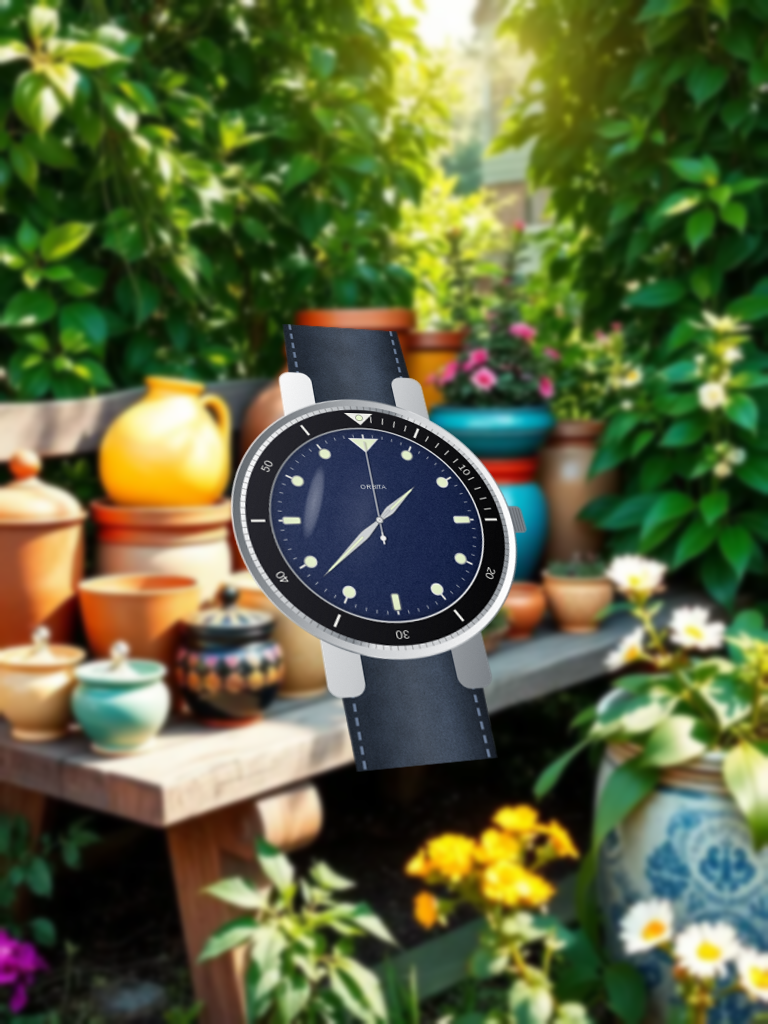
1.38.00
